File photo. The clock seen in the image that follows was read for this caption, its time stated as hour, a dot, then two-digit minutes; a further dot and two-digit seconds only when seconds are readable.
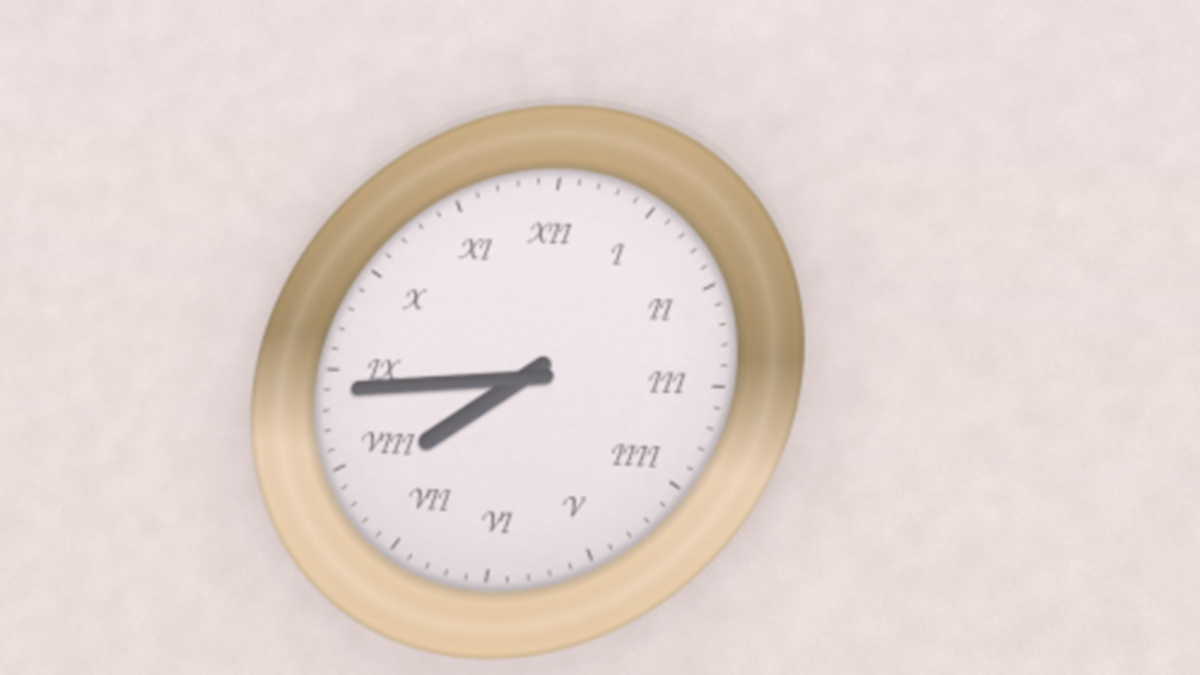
7.44
